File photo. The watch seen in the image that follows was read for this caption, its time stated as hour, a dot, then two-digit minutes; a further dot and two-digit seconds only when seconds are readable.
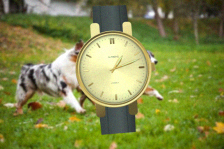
1.12
